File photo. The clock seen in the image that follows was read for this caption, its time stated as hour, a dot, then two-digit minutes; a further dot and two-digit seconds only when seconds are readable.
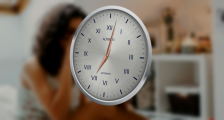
7.02
